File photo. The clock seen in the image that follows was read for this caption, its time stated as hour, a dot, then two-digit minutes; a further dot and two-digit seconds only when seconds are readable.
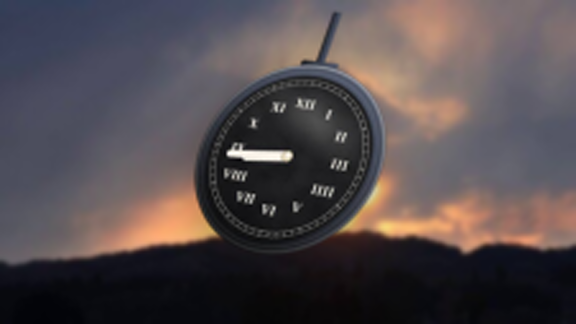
8.44
